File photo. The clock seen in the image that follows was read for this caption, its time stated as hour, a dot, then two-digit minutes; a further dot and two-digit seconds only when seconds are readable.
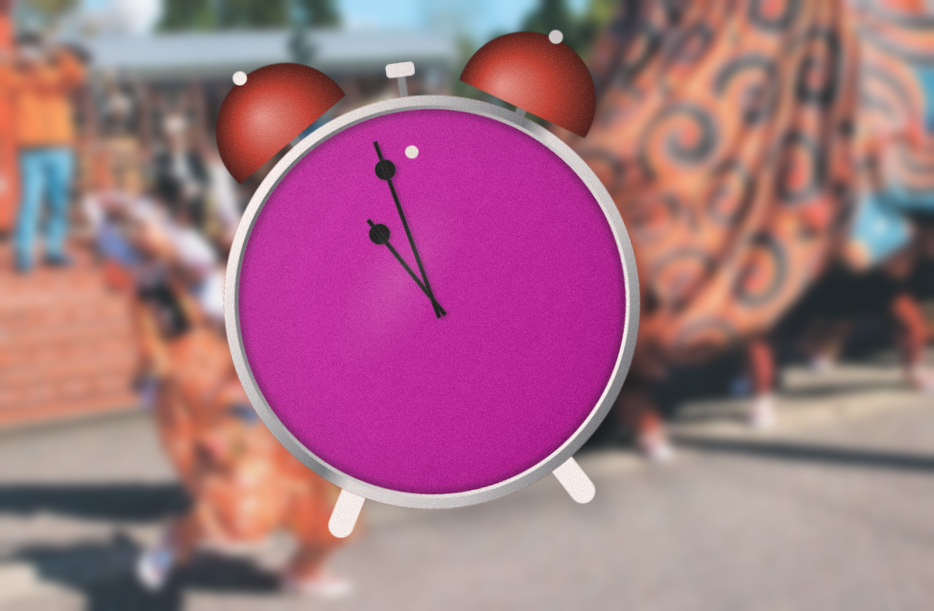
10.58
